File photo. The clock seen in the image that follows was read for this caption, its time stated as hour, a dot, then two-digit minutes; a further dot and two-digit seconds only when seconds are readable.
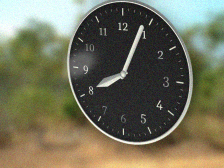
8.04
